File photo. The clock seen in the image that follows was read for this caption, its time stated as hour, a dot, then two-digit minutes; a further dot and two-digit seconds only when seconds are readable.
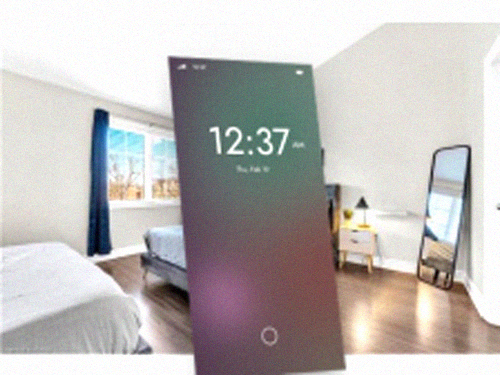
12.37
